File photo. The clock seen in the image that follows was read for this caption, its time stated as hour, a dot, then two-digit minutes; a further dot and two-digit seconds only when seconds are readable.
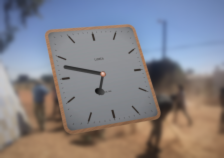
6.48
